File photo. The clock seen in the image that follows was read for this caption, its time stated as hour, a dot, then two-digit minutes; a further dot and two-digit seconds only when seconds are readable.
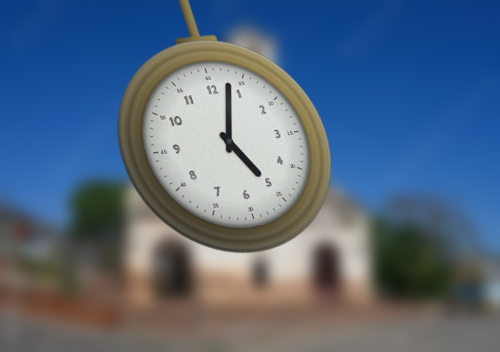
5.03
